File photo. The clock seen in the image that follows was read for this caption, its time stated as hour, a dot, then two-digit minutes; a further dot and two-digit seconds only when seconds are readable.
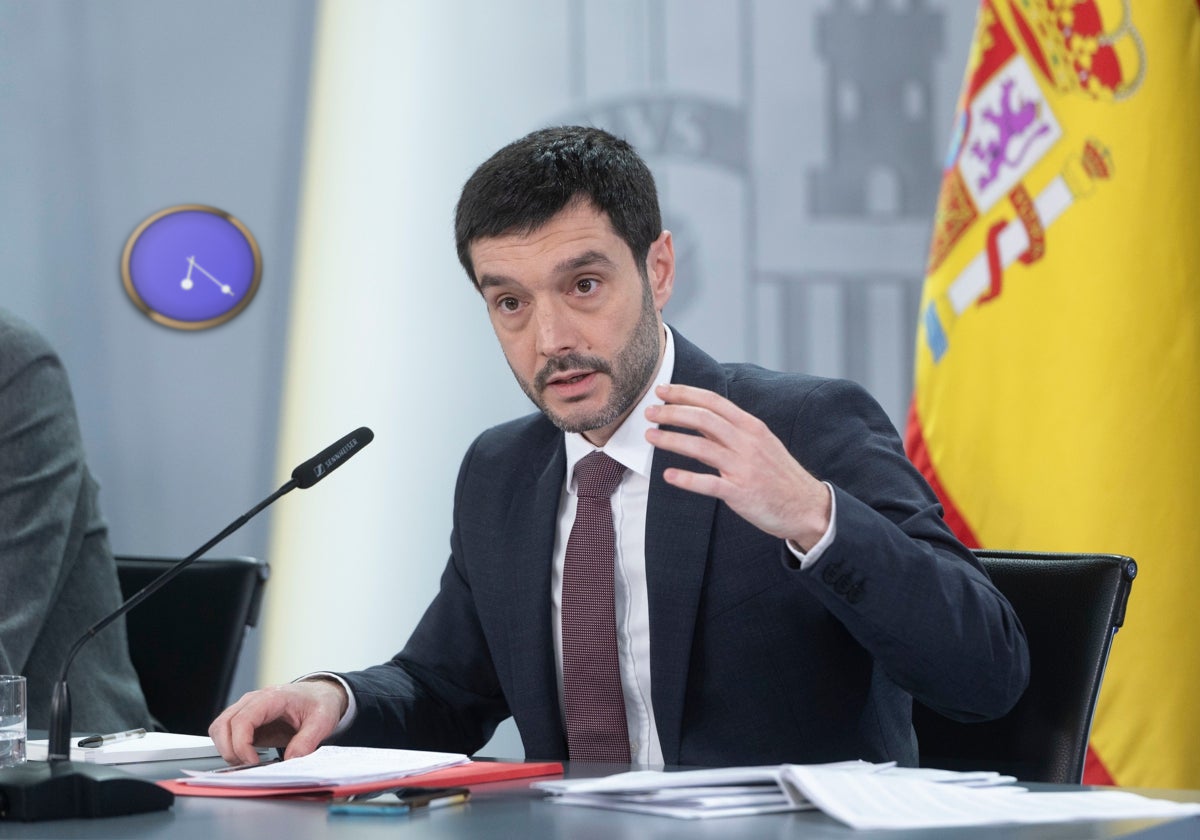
6.22
